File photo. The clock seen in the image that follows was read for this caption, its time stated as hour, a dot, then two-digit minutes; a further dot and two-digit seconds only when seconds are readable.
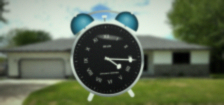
4.16
